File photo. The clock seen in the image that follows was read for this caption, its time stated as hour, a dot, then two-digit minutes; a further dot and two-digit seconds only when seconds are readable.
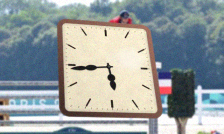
5.44
